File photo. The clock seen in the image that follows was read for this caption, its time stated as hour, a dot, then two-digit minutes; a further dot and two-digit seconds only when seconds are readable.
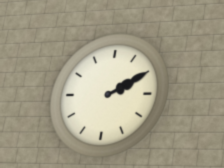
2.10
